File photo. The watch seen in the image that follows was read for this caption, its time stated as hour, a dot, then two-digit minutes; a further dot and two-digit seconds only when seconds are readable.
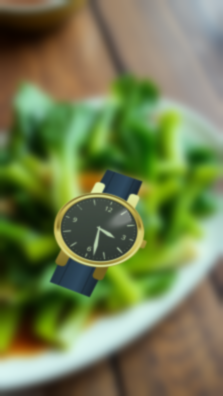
3.28
